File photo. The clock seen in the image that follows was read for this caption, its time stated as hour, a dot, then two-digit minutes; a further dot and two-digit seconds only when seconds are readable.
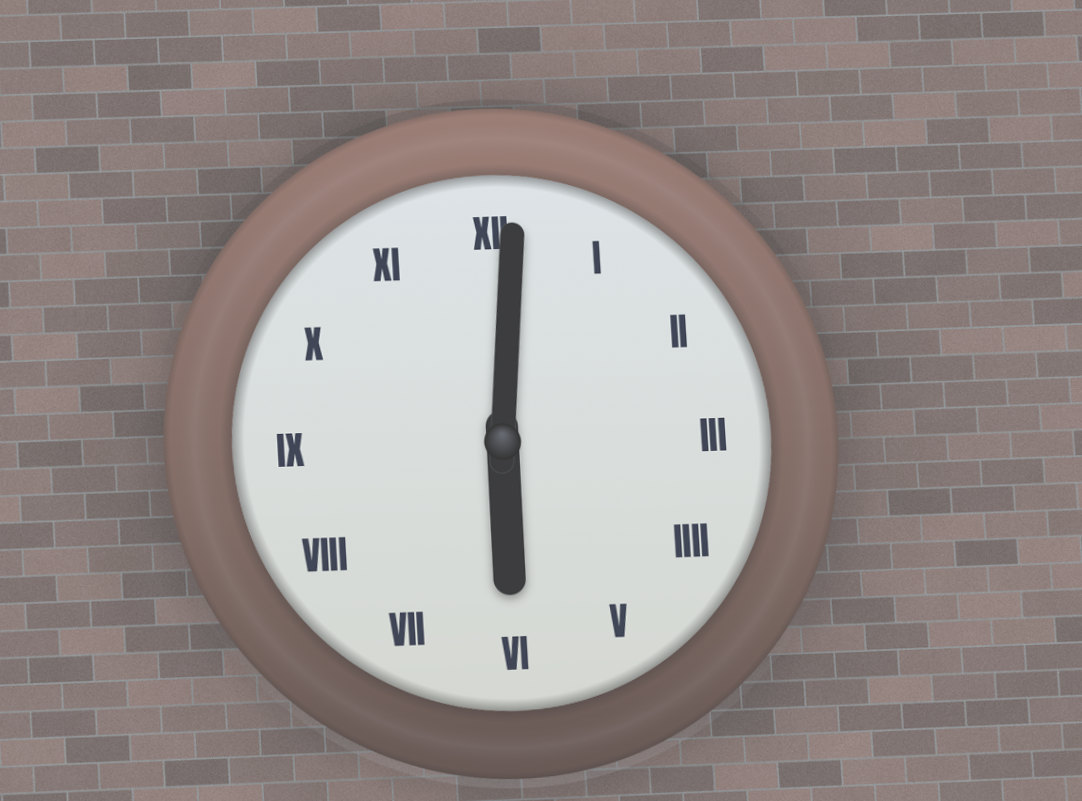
6.01
